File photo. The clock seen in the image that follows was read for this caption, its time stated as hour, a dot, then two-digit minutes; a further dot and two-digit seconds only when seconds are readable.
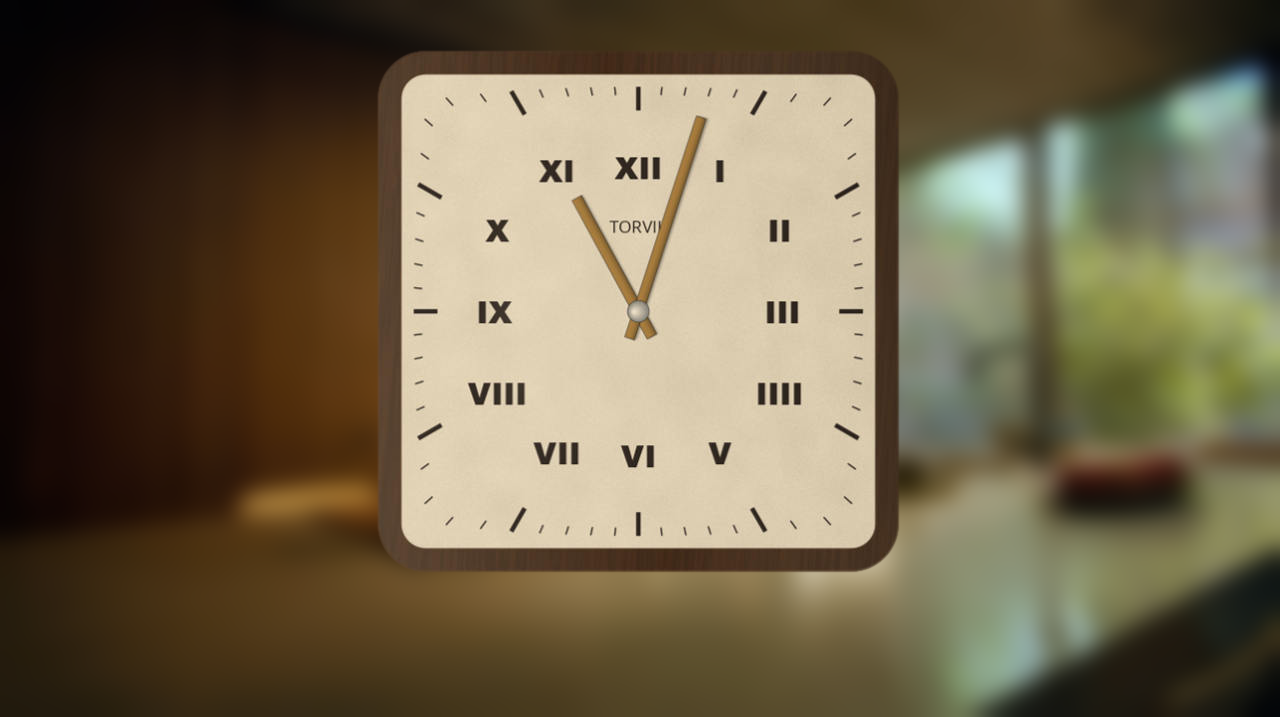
11.03
